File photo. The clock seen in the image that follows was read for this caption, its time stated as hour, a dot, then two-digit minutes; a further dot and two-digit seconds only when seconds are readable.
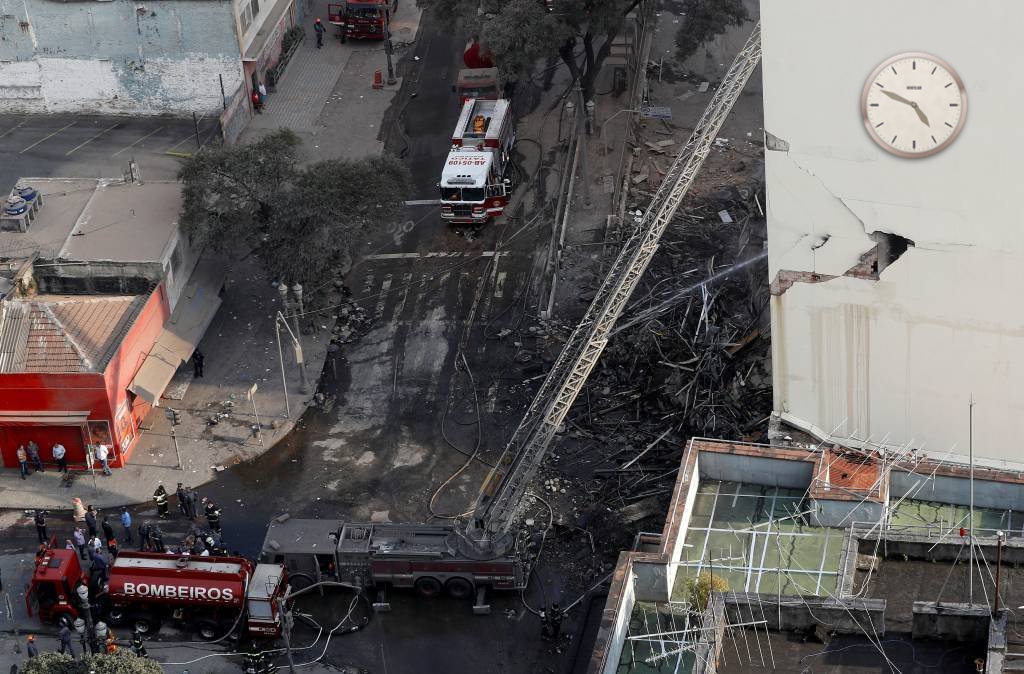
4.49
